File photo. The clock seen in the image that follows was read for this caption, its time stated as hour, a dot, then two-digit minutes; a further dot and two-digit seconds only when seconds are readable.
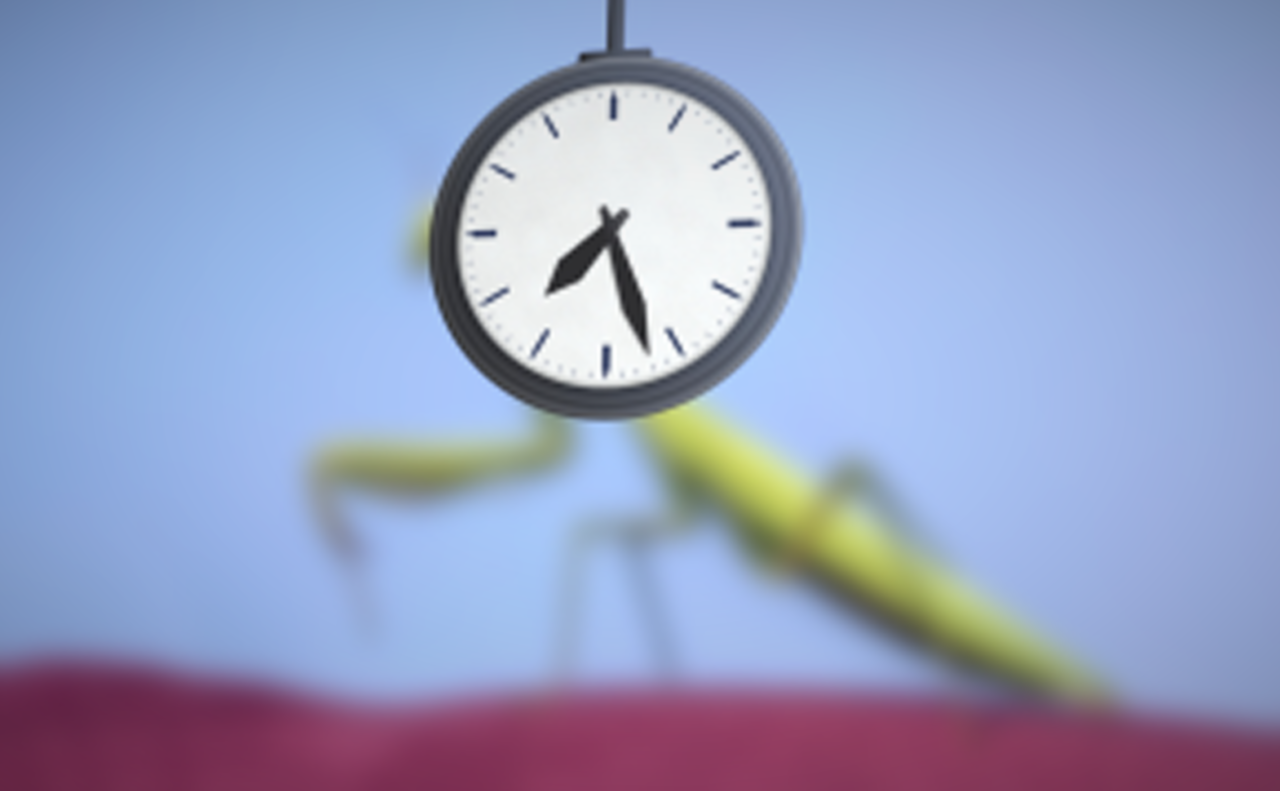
7.27
